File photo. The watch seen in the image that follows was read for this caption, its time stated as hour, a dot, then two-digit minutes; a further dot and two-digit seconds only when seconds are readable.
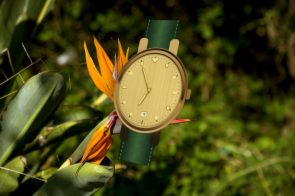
6.55
